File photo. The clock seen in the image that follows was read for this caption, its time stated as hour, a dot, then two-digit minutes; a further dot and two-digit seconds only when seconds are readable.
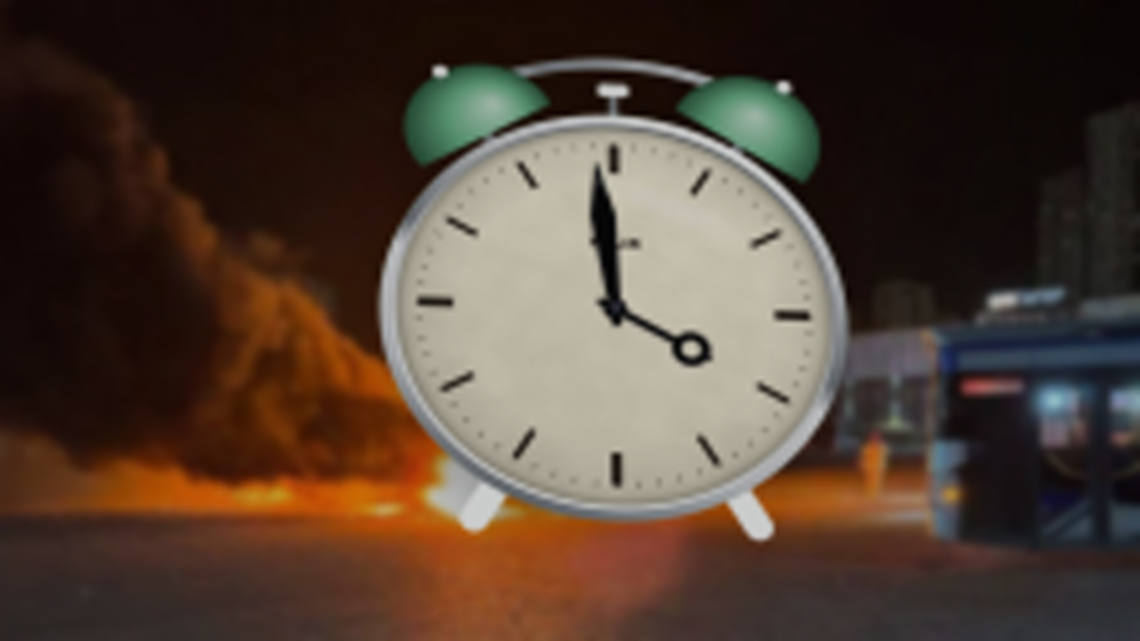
3.59
